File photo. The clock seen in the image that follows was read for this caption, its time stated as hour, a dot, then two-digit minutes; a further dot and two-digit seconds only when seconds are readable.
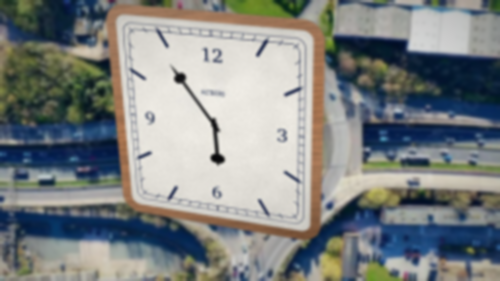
5.54
